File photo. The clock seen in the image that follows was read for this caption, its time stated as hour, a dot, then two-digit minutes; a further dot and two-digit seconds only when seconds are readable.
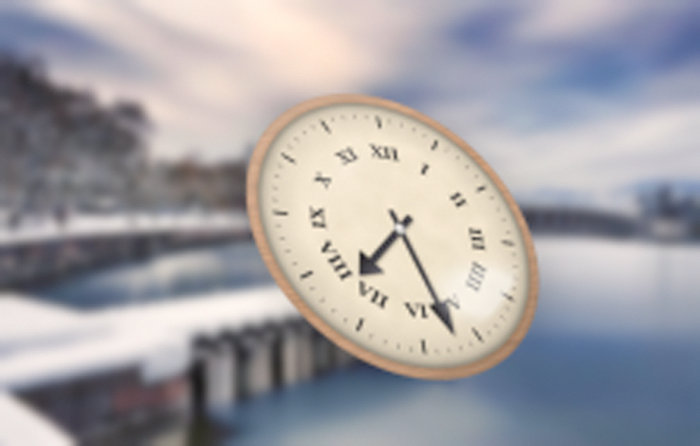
7.27
